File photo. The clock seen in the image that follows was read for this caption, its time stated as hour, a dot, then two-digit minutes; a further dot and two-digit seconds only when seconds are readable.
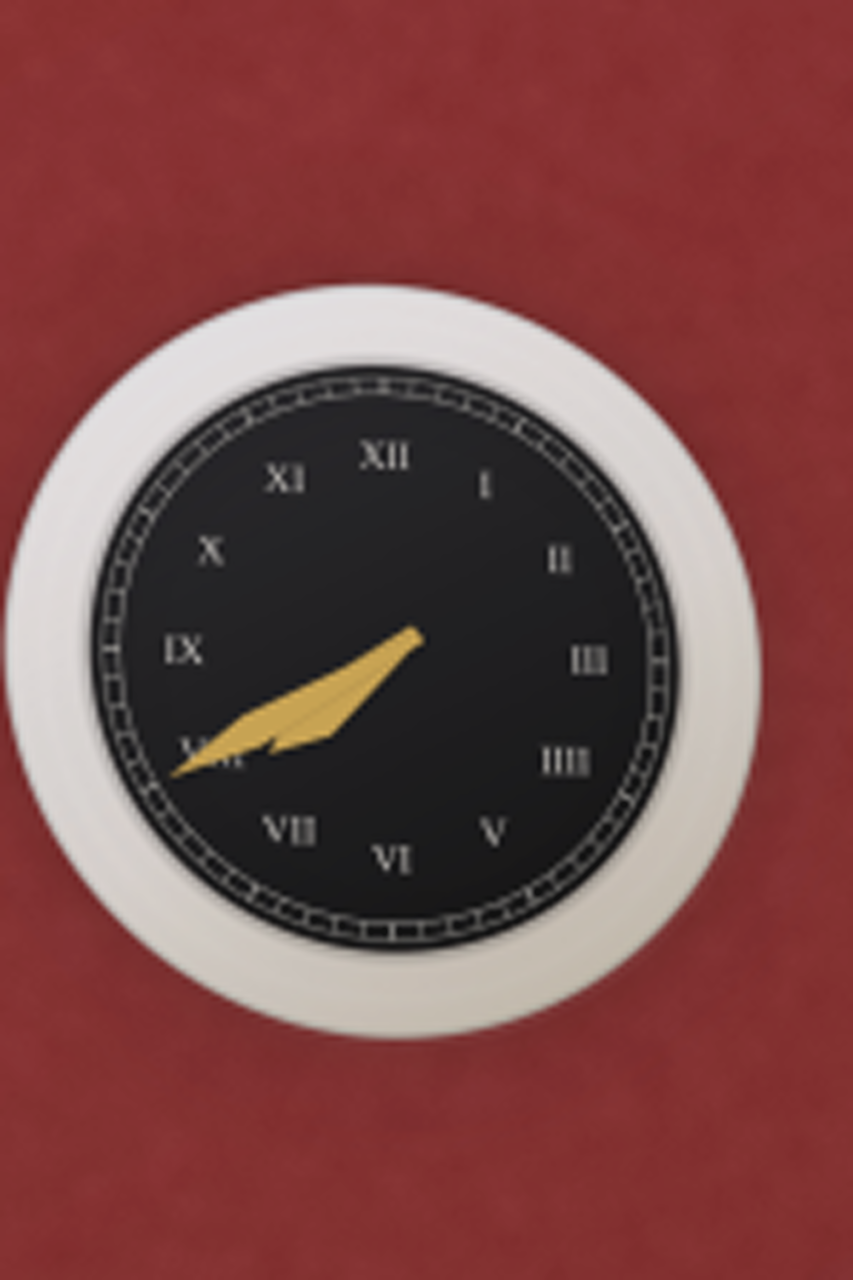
7.40
